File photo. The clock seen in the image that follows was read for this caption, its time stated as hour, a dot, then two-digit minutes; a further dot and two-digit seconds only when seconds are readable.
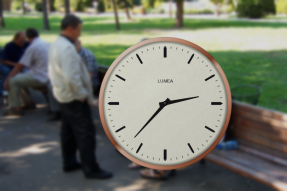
2.37
